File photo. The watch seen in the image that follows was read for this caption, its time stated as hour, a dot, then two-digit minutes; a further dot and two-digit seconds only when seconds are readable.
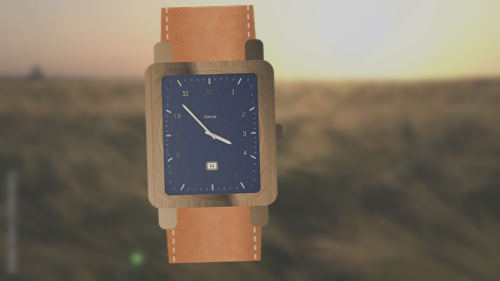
3.53
